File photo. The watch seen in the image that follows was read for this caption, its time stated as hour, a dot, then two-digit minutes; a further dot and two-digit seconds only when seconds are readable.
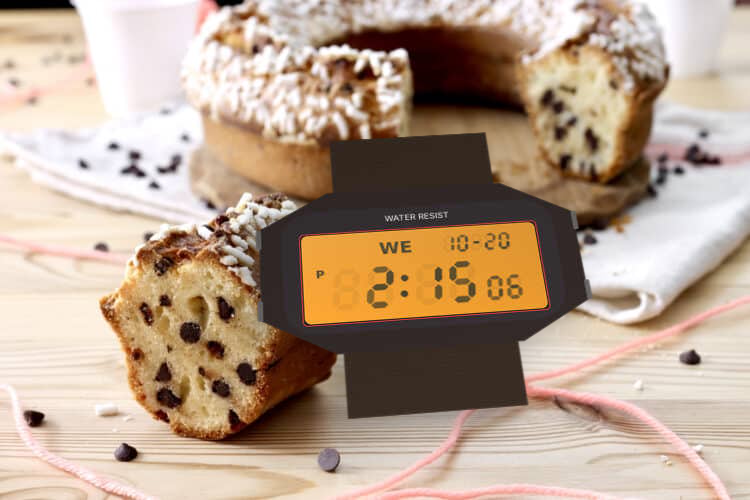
2.15.06
